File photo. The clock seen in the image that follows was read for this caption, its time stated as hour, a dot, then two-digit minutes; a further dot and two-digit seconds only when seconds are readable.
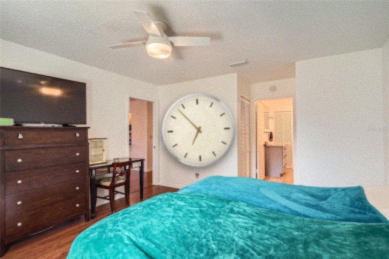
6.53
